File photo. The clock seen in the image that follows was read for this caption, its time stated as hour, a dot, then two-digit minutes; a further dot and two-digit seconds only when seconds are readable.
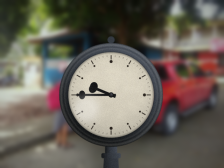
9.45
